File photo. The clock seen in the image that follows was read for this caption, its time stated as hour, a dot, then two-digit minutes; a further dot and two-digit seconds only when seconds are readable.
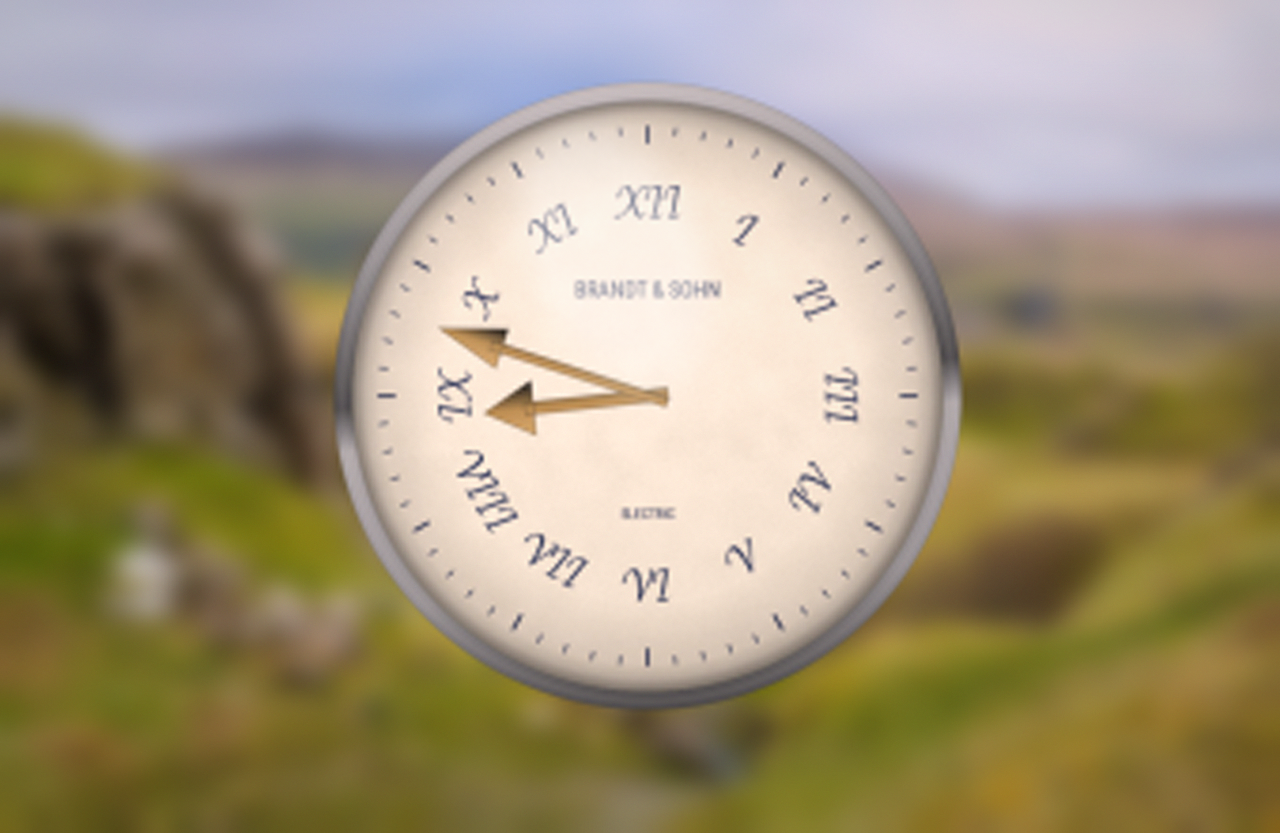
8.48
